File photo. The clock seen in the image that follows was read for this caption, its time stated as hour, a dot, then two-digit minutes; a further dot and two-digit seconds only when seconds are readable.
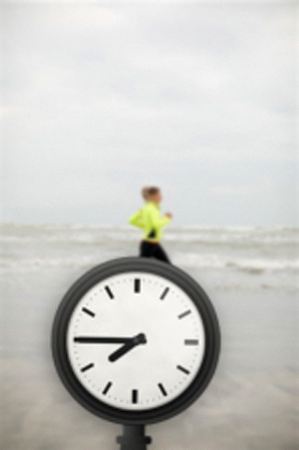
7.45
